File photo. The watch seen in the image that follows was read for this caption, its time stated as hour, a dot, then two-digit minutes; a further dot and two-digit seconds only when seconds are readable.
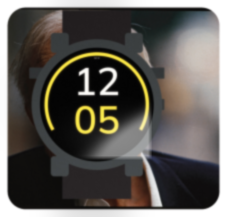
12.05
